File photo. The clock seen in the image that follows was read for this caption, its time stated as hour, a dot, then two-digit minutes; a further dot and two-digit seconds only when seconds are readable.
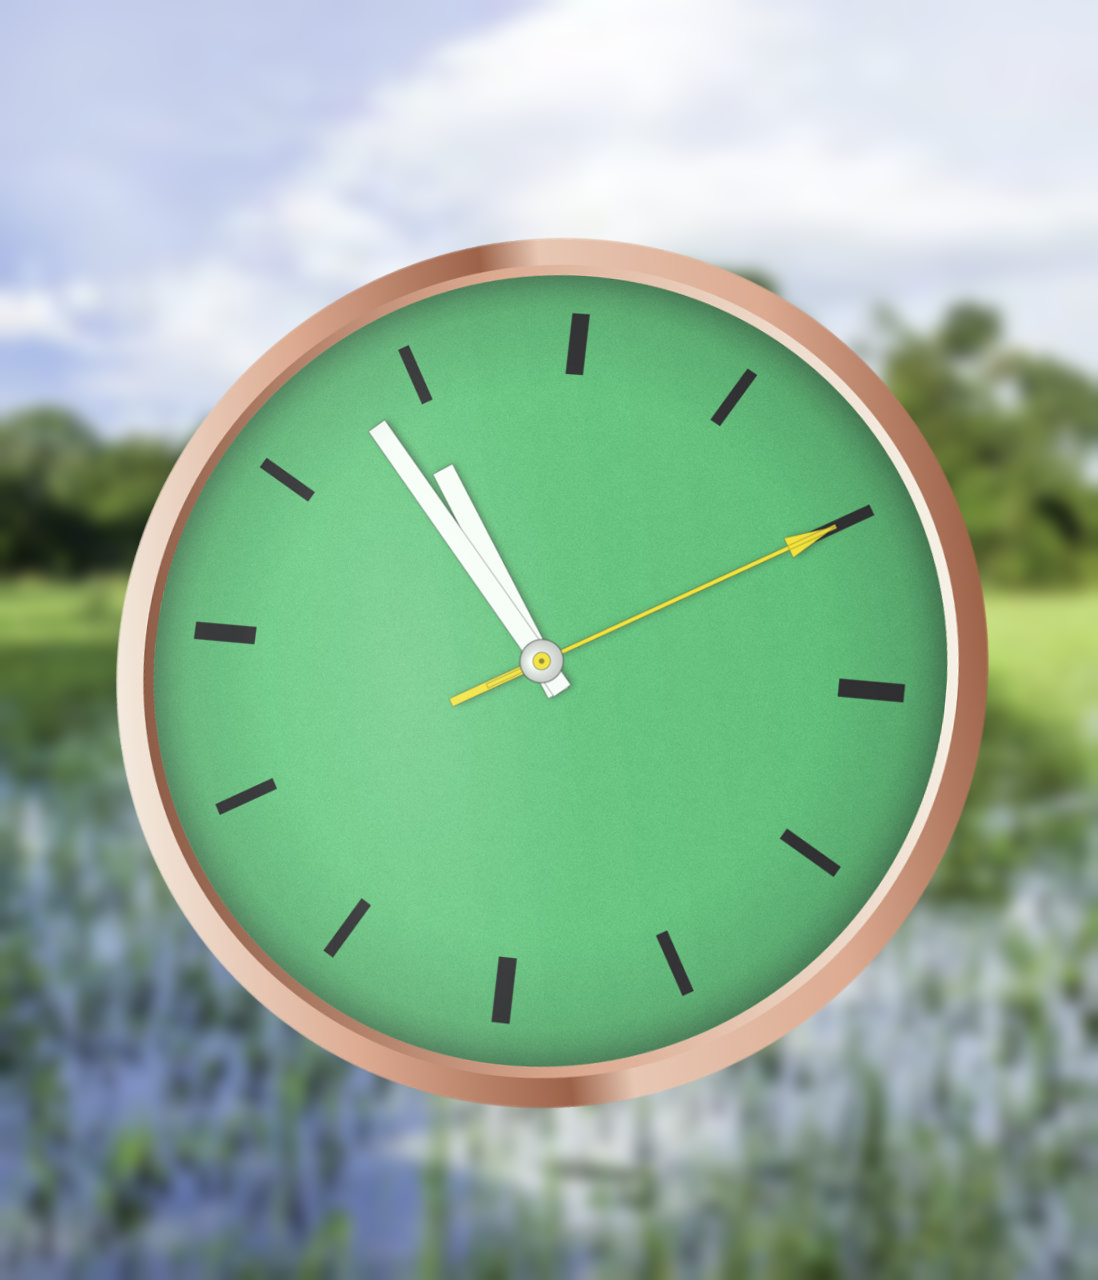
10.53.10
